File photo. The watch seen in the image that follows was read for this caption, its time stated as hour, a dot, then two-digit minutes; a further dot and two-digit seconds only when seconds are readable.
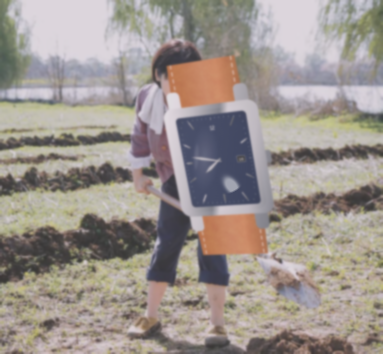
7.47
